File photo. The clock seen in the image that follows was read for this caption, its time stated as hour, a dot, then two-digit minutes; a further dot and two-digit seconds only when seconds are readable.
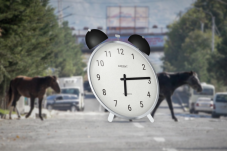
6.14
